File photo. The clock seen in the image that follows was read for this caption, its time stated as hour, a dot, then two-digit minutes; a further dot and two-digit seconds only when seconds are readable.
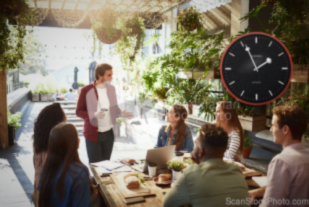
1.56
